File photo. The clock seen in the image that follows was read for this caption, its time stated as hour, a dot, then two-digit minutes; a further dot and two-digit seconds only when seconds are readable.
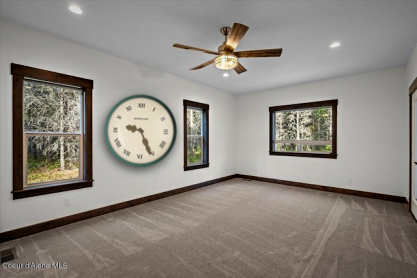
9.26
